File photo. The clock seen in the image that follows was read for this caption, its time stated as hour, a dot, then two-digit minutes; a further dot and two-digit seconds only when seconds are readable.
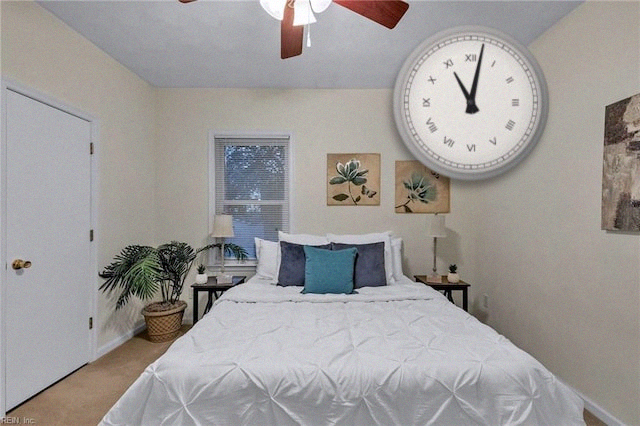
11.02
